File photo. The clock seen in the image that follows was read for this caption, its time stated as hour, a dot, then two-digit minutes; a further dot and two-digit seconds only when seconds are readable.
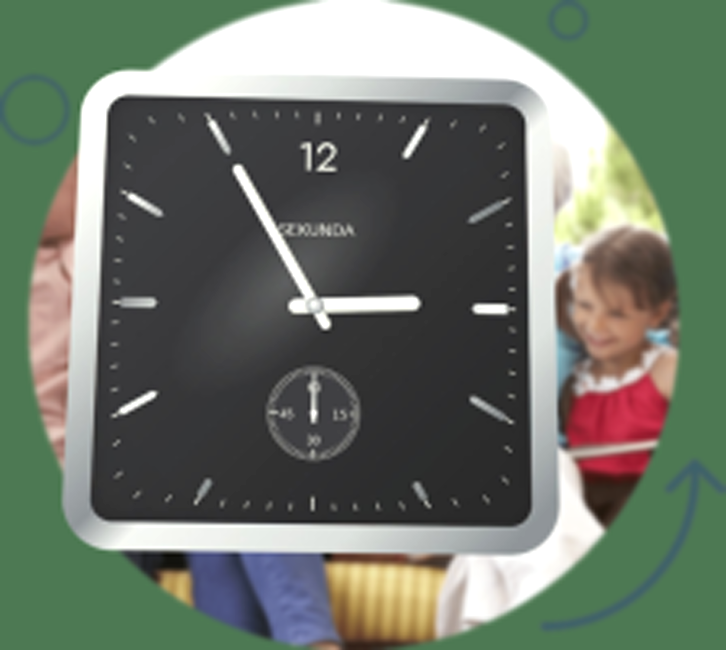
2.55
